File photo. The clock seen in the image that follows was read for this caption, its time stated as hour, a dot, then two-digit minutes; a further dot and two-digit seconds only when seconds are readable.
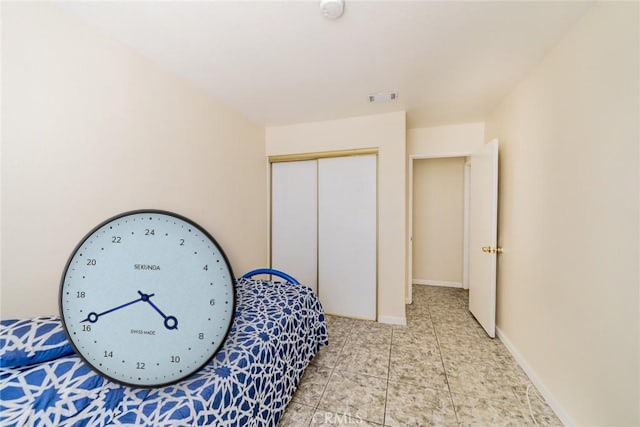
8.41
